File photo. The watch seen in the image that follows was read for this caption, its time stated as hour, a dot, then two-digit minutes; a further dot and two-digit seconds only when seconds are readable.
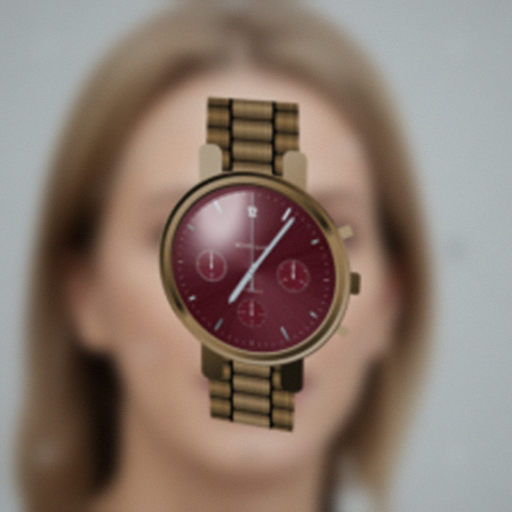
7.06
